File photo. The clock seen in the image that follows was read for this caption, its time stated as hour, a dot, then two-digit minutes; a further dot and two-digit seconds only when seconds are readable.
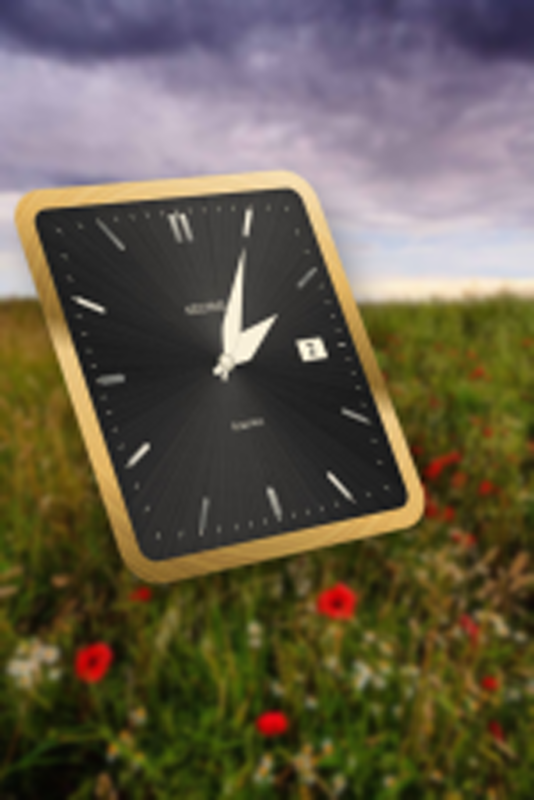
2.05
